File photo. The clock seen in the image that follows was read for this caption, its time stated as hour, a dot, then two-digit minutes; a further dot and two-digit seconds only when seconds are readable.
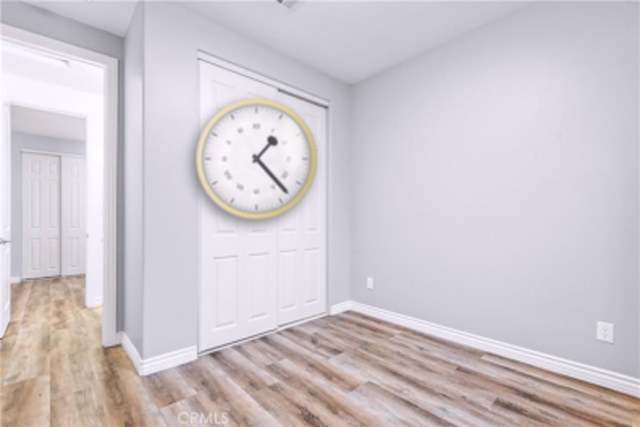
1.23
